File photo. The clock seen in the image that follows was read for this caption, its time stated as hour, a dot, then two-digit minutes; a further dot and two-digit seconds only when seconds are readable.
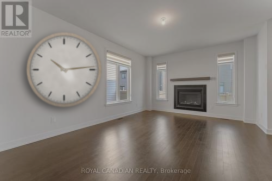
10.14
